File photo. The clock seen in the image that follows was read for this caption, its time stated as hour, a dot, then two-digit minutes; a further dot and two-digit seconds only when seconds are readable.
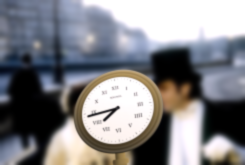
7.44
